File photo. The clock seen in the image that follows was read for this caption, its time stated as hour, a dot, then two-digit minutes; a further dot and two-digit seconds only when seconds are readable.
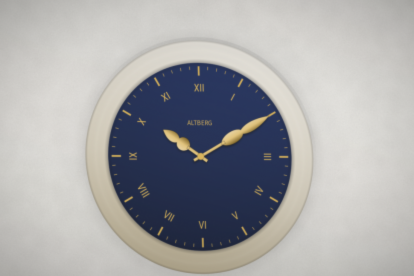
10.10
